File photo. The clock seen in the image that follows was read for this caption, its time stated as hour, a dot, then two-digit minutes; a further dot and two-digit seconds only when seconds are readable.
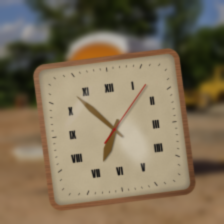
6.53.07
